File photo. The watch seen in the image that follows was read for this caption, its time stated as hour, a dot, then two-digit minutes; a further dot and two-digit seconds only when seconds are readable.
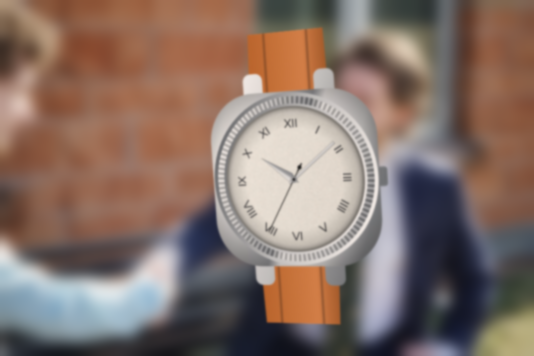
10.08.35
